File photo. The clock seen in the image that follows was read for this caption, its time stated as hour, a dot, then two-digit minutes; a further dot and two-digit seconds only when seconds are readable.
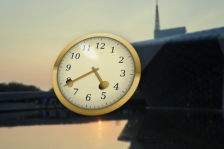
4.39
